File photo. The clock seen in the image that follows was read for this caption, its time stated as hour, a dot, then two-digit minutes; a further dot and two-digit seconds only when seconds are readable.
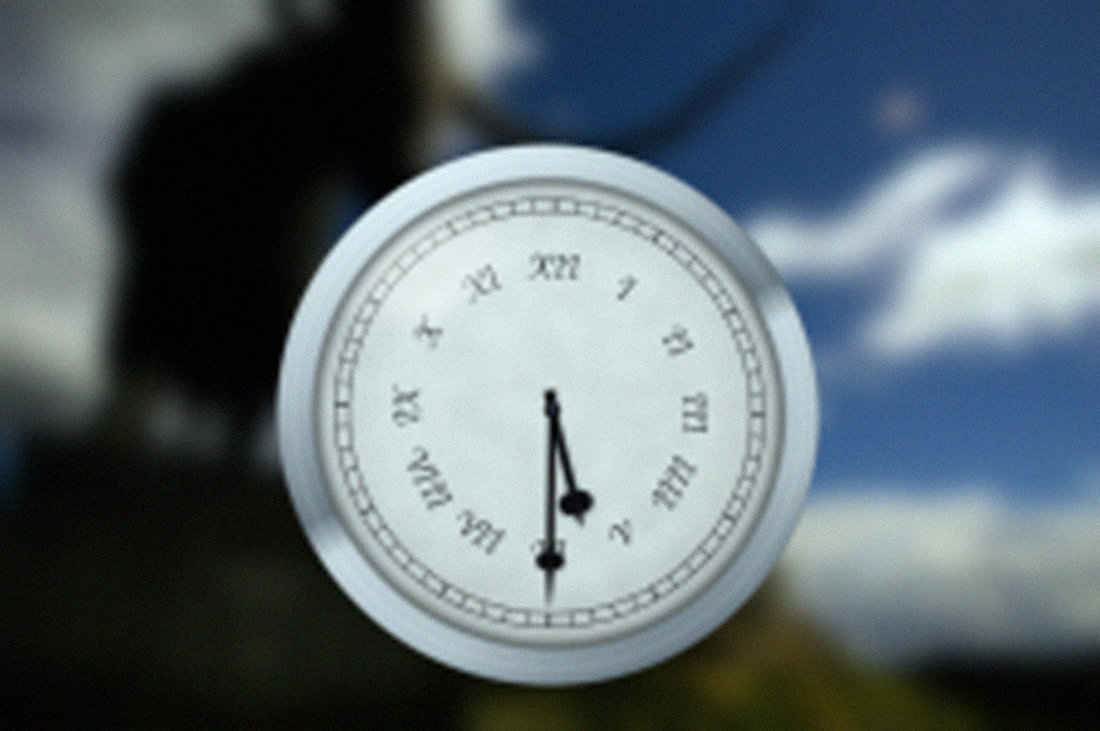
5.30
